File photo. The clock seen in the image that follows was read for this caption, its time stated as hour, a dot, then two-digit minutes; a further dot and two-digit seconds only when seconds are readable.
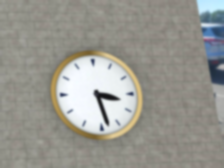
3.28
